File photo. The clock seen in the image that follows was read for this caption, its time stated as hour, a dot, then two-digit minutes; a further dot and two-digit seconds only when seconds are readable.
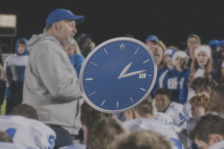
1.13
